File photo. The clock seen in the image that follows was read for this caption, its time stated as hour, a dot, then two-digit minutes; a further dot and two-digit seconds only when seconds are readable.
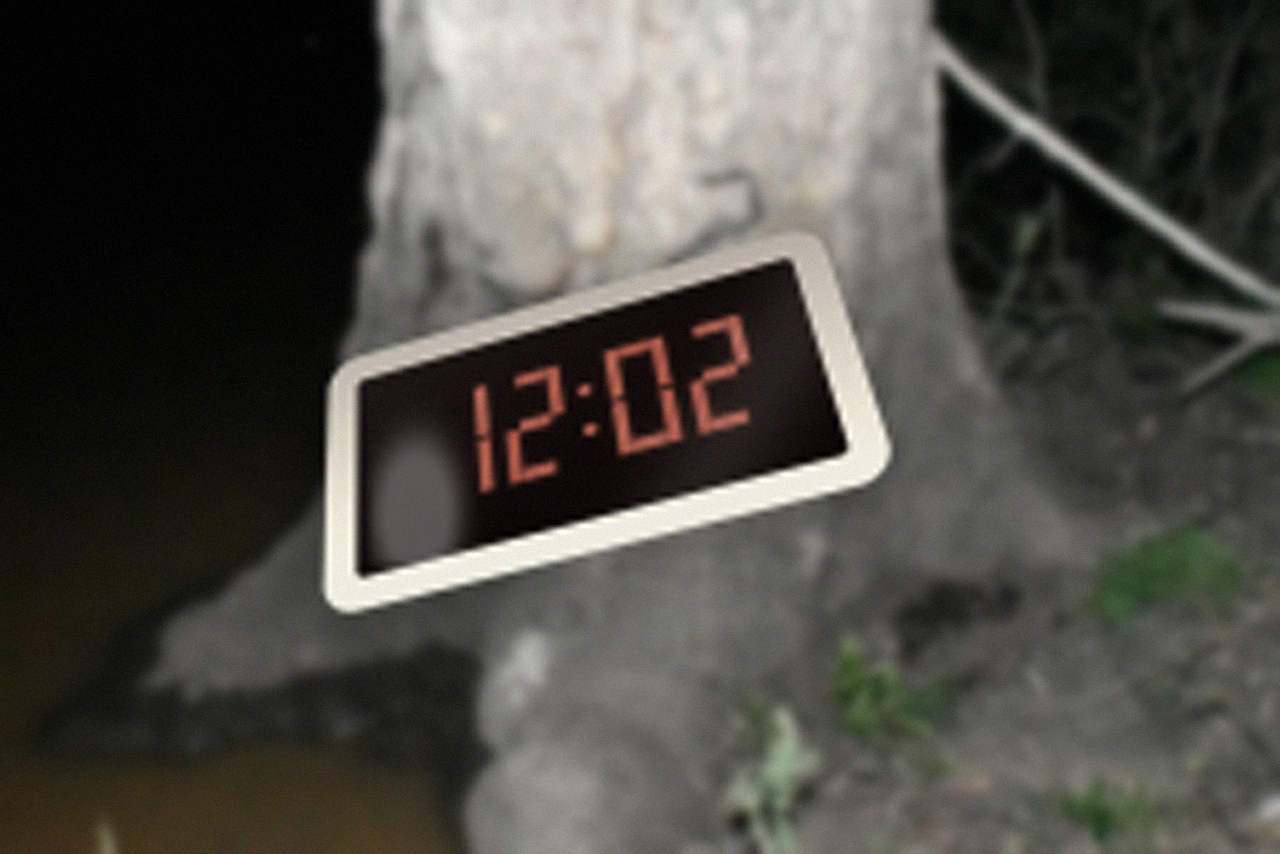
12.02
